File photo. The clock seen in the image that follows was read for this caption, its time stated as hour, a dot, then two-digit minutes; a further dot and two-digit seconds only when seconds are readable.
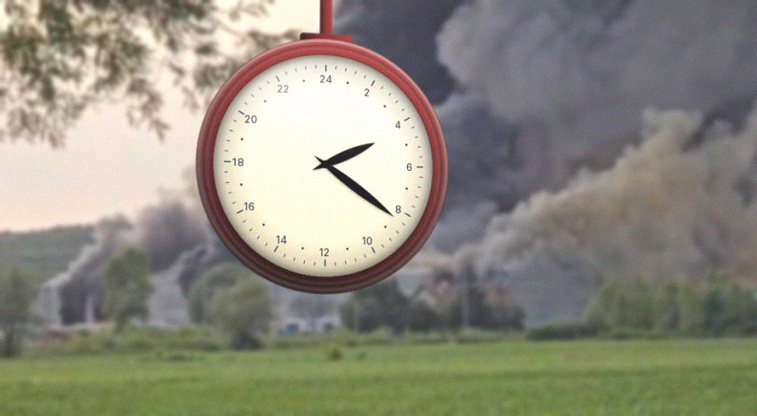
4.21
